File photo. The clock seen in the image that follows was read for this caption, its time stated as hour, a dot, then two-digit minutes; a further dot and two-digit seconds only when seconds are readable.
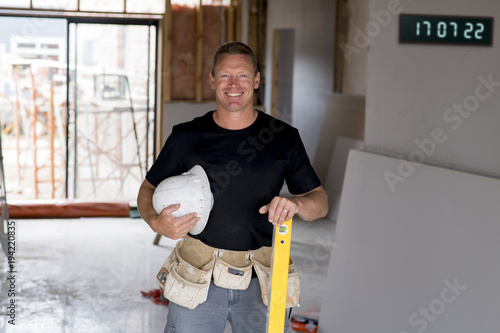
17.07.22
